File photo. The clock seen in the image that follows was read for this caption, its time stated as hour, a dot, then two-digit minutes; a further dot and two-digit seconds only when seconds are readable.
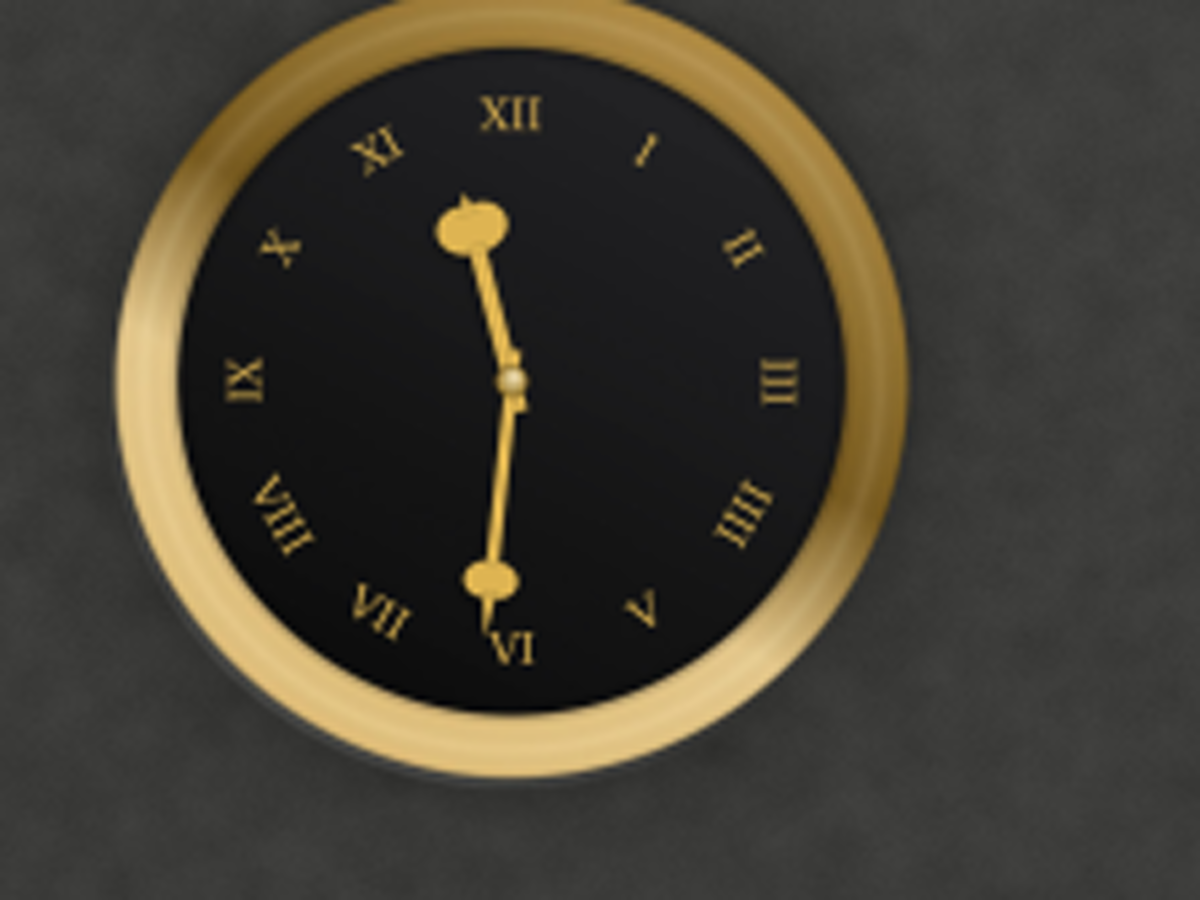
11.31
